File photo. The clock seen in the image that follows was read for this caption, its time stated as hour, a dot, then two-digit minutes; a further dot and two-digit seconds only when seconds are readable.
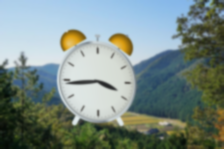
3.44
